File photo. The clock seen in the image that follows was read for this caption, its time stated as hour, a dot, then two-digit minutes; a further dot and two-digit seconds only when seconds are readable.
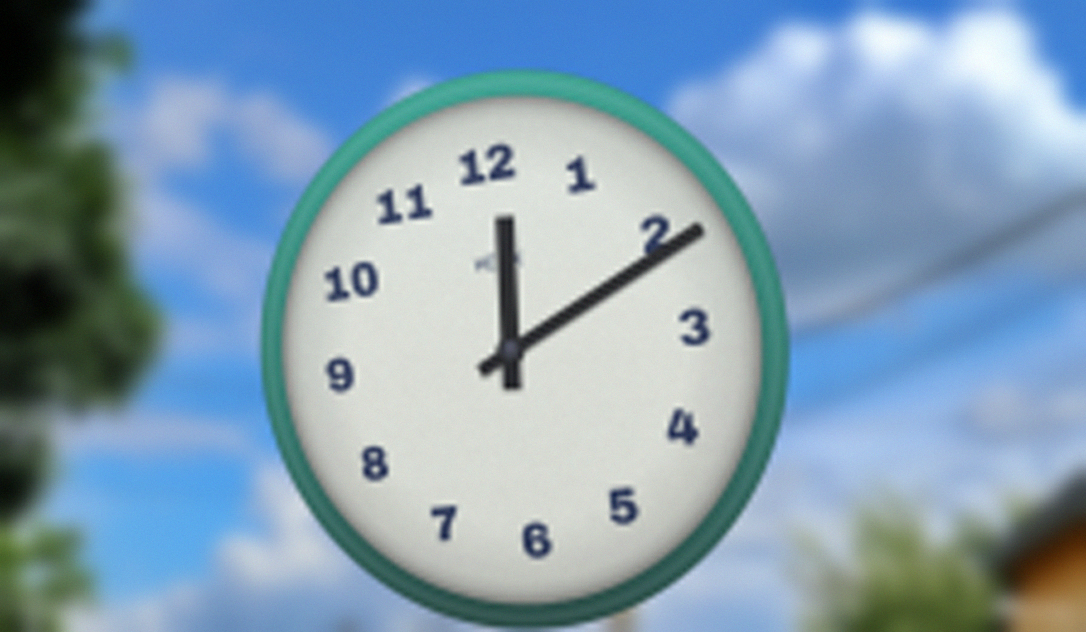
12.11
